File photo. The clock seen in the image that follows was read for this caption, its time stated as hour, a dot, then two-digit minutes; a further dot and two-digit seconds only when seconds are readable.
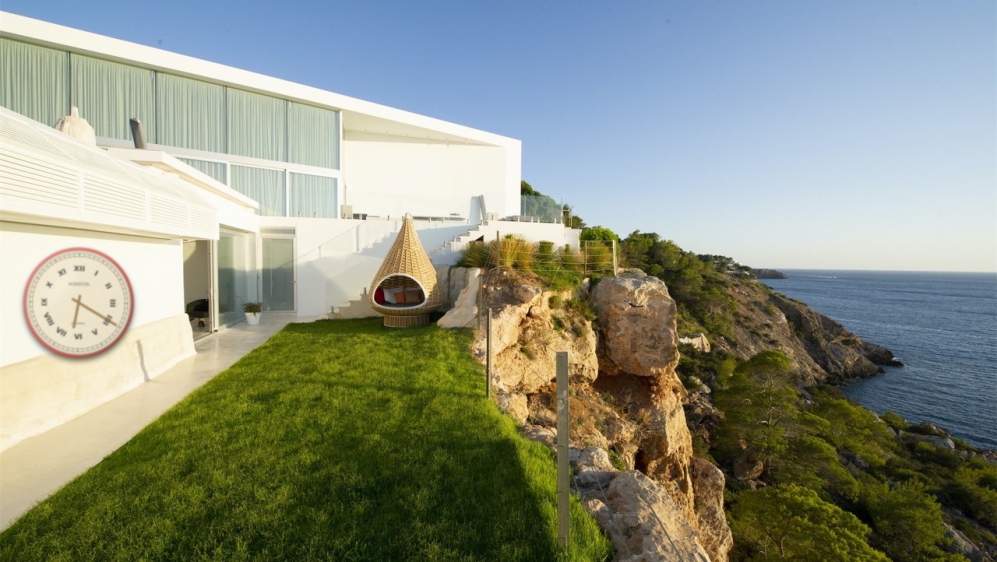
6.20
